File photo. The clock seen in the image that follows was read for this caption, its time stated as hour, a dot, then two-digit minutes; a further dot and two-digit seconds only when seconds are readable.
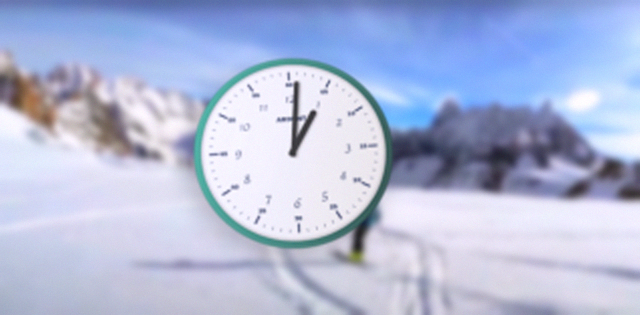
1.01
